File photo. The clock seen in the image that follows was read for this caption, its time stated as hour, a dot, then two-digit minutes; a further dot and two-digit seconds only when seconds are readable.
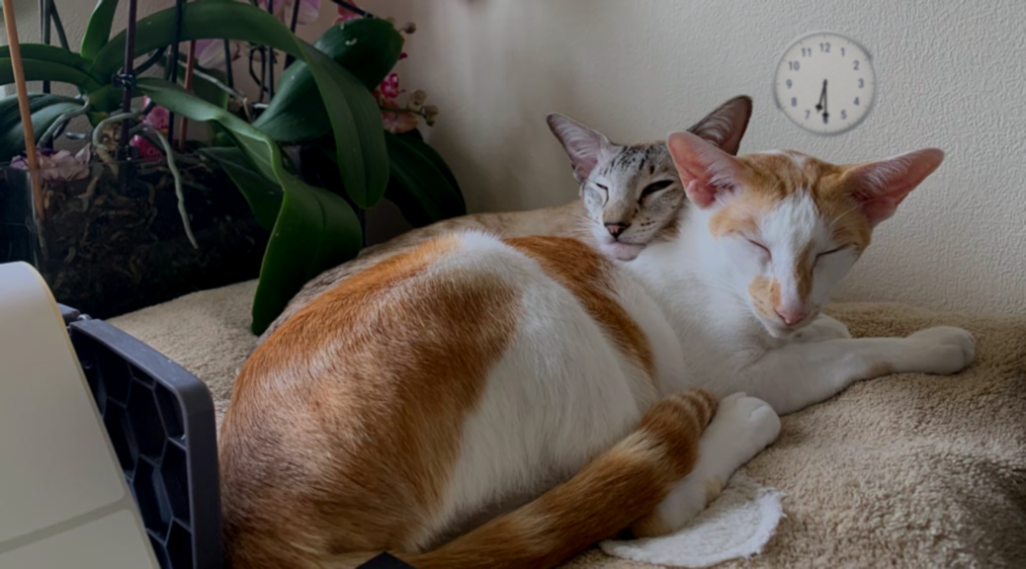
6.30
